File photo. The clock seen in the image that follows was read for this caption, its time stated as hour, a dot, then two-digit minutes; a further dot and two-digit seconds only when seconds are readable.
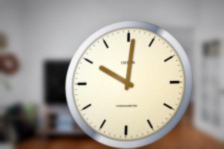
10.01
